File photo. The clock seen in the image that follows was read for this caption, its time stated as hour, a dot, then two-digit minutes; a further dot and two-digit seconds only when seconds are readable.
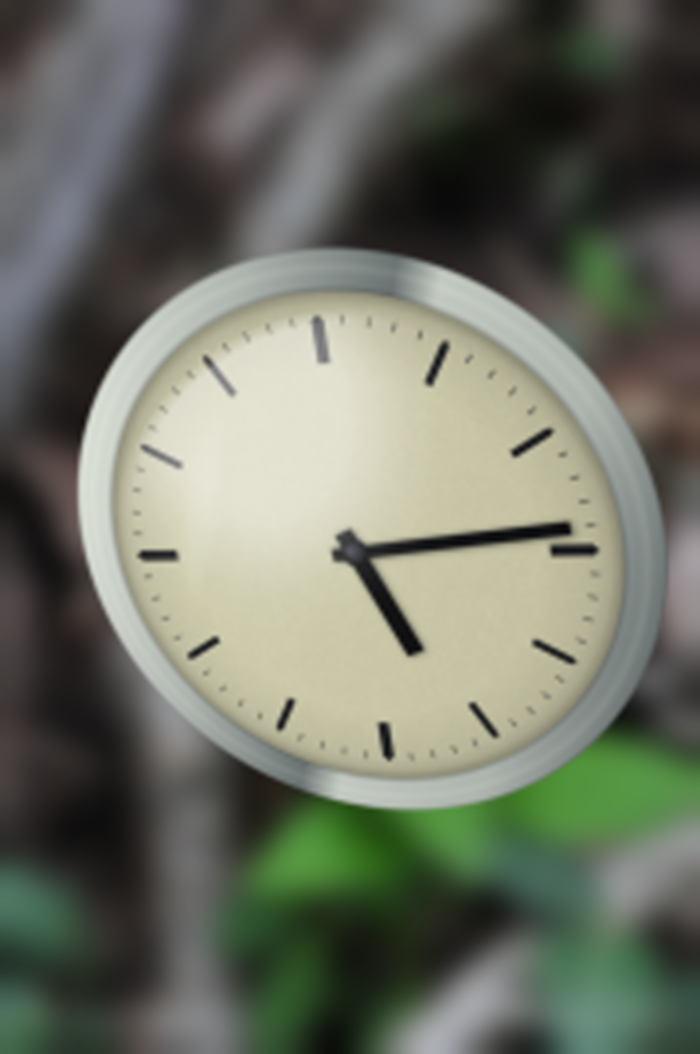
5.14
